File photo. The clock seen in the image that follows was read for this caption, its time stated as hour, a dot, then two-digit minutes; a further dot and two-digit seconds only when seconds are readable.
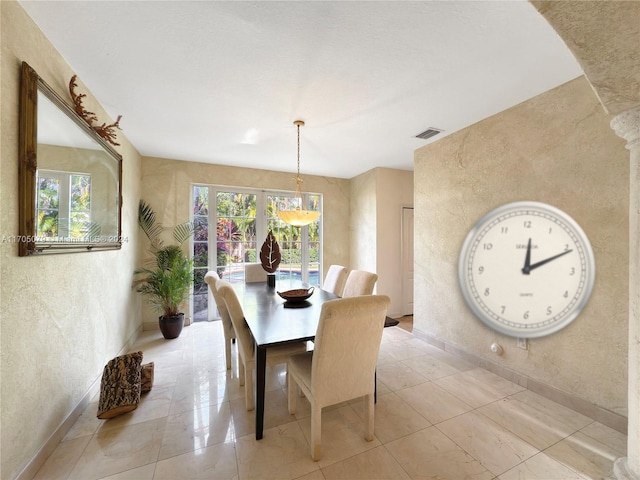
12.11
